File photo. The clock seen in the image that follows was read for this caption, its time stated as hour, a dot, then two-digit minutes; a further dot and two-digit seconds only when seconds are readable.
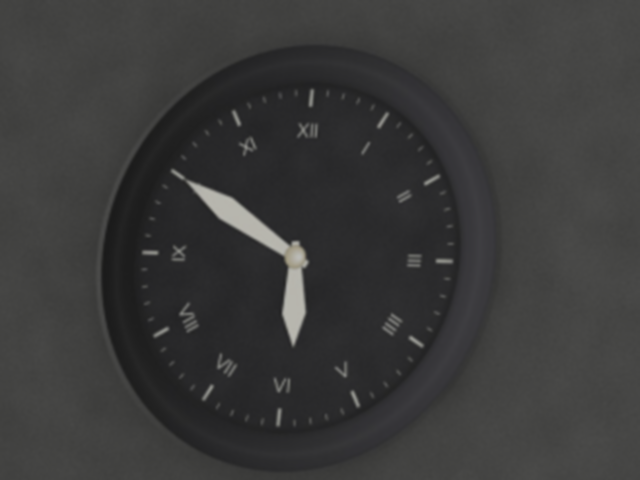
5.50
